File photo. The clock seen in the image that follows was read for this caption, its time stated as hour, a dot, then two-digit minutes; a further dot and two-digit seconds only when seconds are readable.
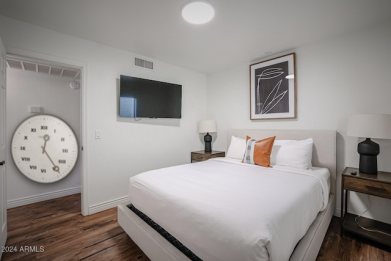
12.24
